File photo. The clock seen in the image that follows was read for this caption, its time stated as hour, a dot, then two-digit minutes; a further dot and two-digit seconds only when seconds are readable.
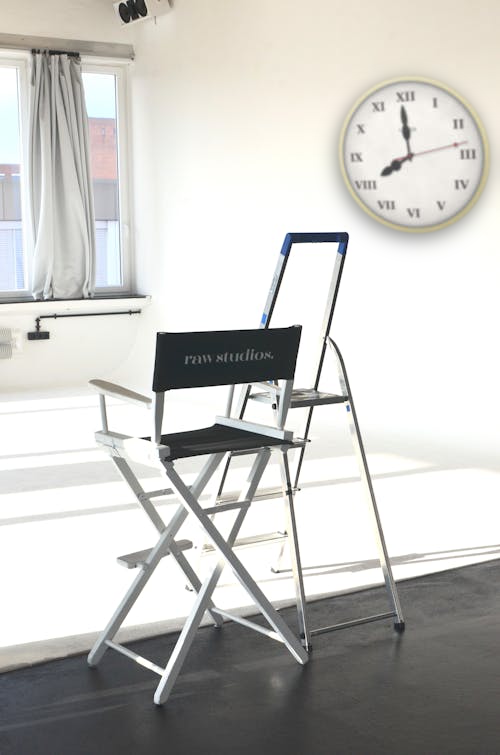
7.59.13
